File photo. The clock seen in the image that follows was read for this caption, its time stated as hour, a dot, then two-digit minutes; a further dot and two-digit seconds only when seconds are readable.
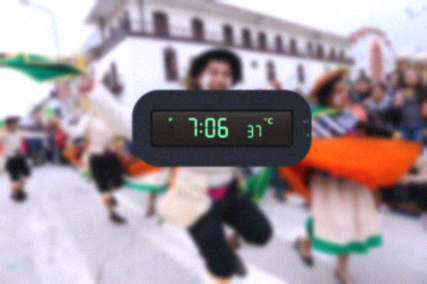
7.06
